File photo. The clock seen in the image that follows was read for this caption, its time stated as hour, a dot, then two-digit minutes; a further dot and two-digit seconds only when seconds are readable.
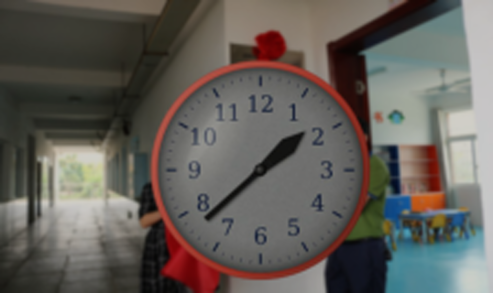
1.38
